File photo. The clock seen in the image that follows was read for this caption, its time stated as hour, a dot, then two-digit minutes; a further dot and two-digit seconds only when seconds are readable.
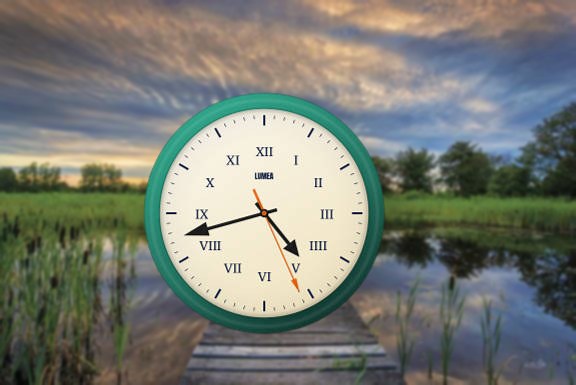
4.42.26
